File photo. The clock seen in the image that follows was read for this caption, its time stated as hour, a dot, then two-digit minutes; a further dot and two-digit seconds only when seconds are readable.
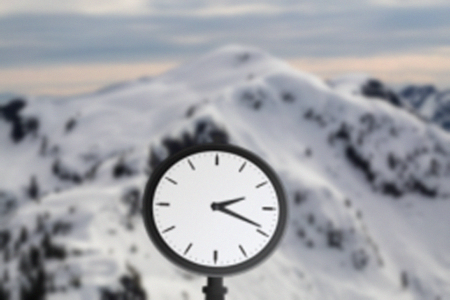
2.19
